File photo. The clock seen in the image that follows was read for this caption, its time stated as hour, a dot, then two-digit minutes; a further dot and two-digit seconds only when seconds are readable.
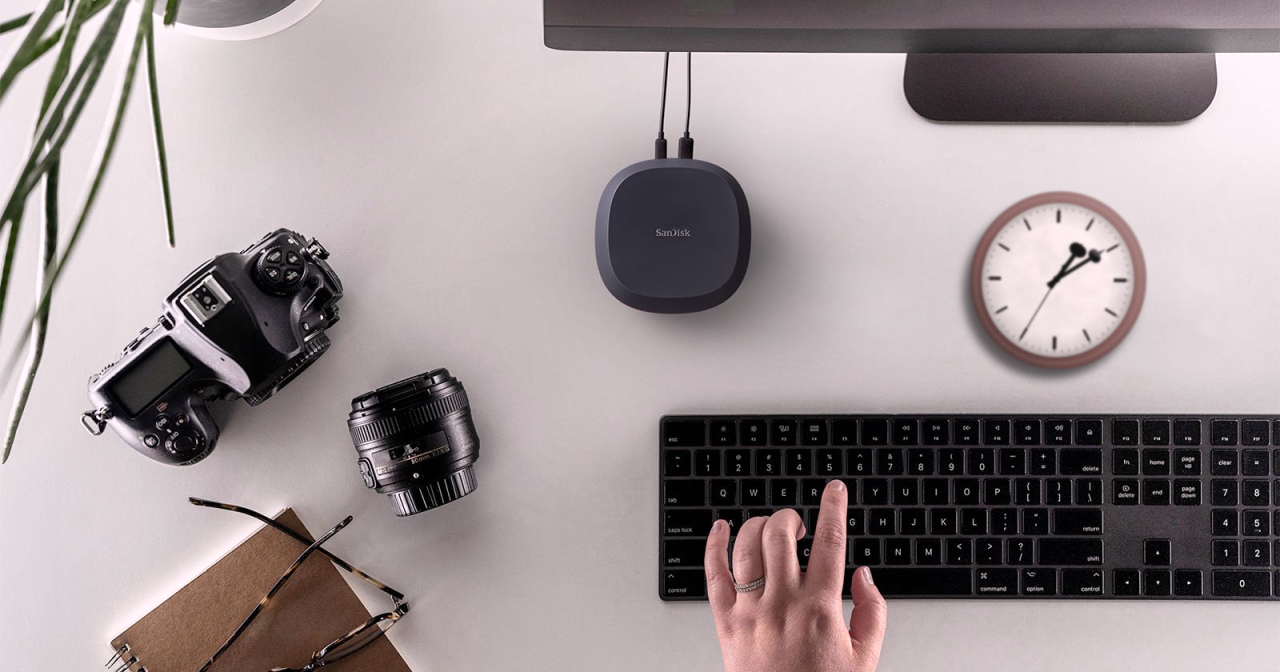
1.09.35
